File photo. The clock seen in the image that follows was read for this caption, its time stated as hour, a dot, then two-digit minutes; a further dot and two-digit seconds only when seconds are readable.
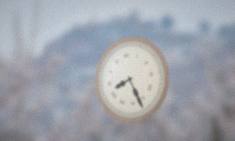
8.27
